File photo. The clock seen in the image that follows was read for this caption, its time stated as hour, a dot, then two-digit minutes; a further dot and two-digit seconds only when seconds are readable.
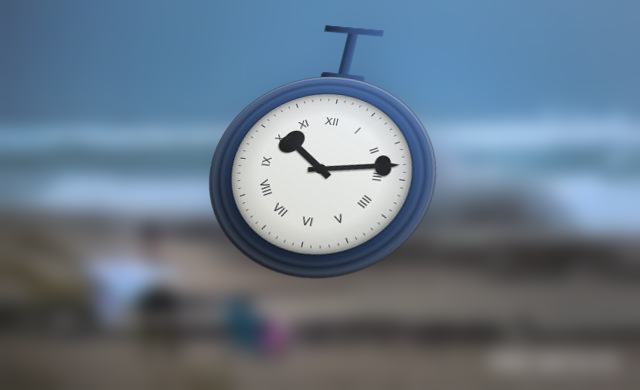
10.13
